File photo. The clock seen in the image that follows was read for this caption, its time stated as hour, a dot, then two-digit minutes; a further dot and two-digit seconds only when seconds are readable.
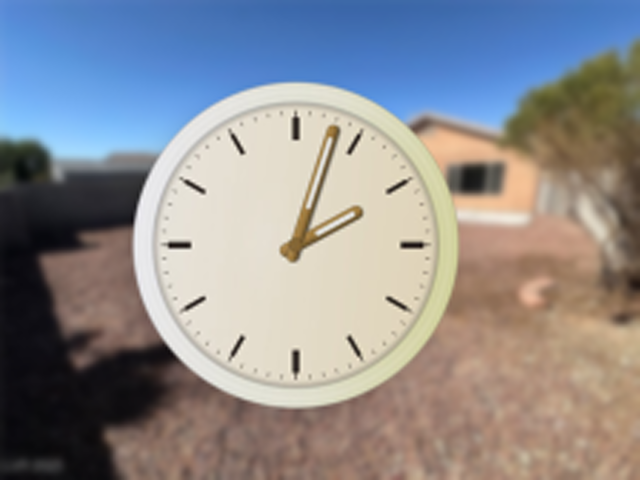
2.03
